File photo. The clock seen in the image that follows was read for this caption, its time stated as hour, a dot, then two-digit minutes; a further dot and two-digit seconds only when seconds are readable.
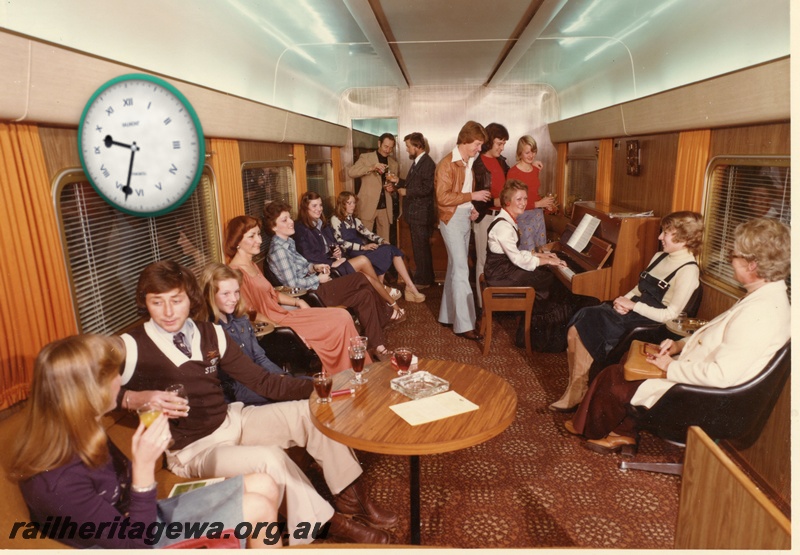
9.33
